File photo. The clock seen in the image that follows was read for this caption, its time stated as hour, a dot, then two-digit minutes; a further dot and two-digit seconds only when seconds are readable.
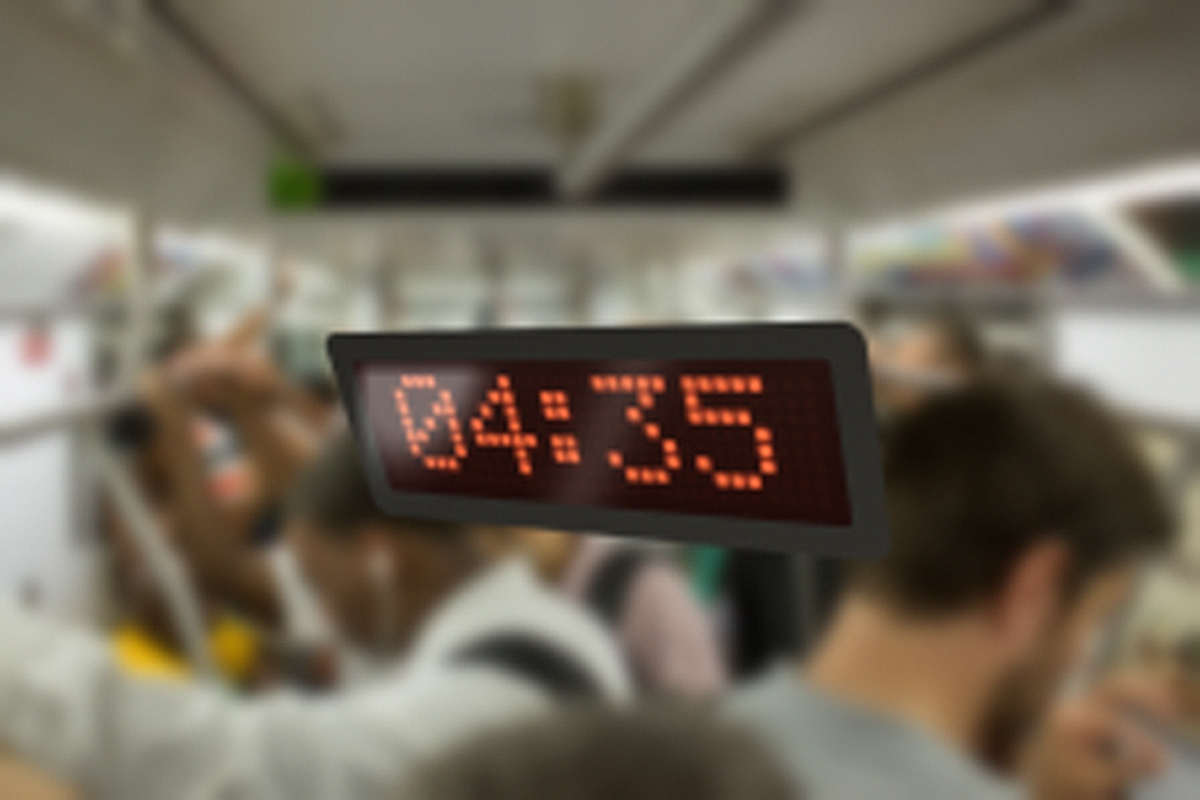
4.35
